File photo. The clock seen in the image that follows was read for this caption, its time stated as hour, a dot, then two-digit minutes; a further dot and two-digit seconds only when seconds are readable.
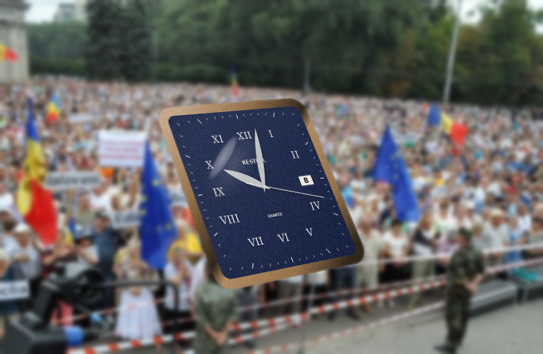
10.02.18
